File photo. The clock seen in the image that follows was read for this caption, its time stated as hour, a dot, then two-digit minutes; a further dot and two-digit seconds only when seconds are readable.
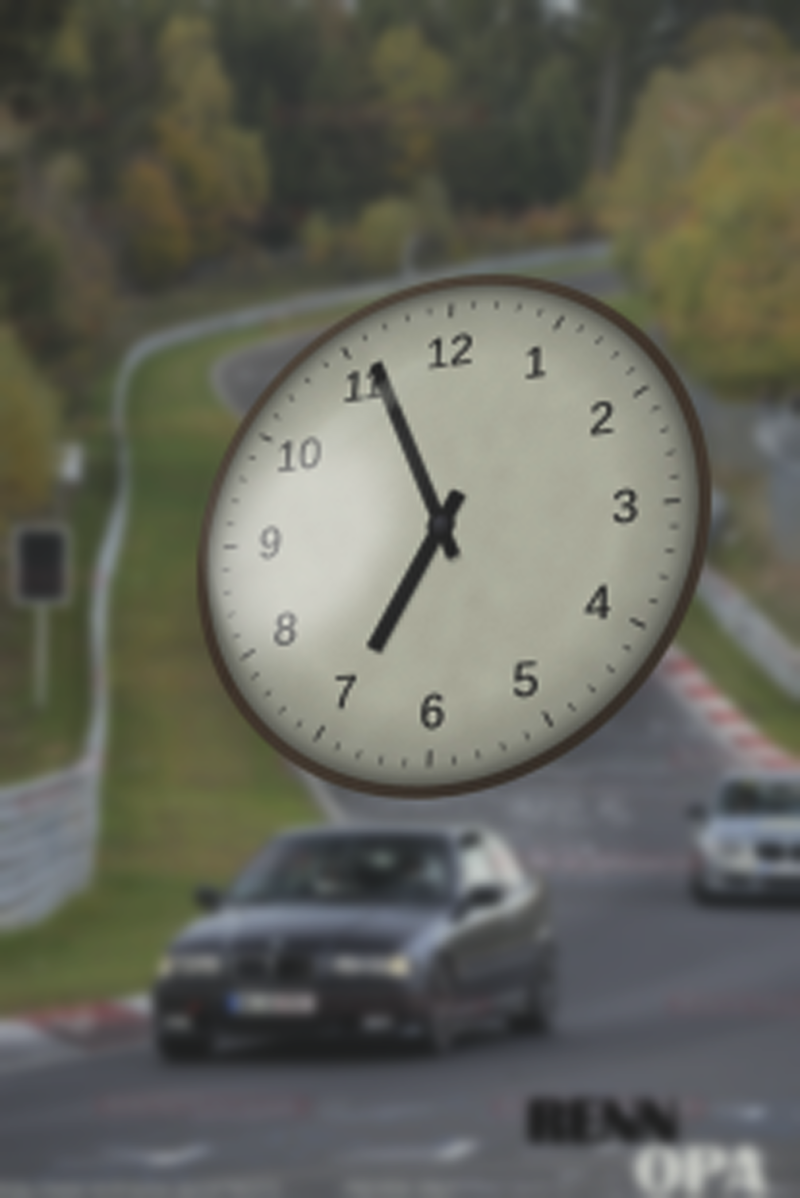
6.56
